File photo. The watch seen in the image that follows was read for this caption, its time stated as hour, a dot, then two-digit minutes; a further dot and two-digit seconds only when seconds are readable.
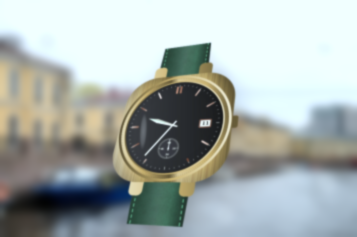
9.36
